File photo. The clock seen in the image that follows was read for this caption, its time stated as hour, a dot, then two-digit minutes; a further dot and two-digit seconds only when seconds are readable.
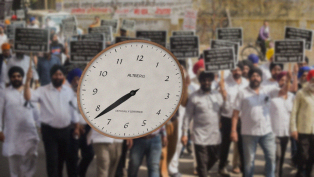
7.38
